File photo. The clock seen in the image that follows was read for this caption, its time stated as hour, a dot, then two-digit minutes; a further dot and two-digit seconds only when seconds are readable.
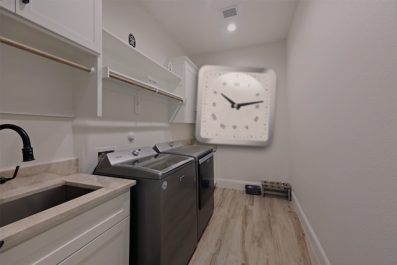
10.13
